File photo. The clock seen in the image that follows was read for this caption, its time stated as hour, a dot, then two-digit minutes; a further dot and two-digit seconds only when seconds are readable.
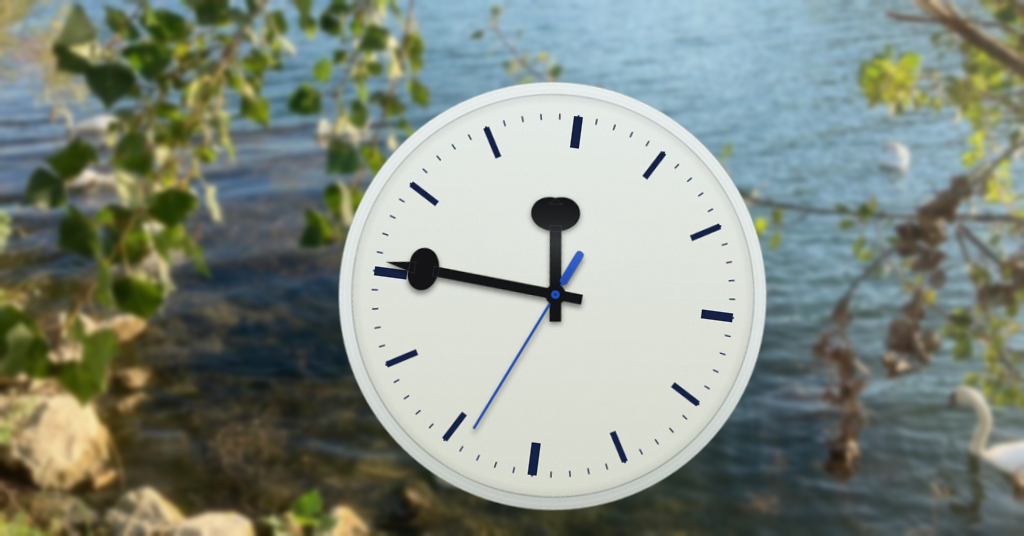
11.45.34
